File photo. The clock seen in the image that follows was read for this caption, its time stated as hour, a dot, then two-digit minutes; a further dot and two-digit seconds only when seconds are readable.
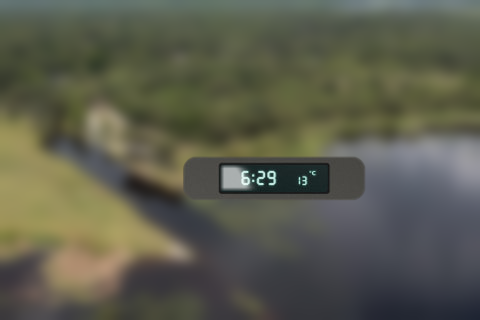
6.29
